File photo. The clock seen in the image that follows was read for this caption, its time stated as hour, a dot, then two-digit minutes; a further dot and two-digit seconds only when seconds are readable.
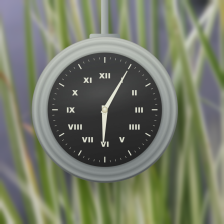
6.05
